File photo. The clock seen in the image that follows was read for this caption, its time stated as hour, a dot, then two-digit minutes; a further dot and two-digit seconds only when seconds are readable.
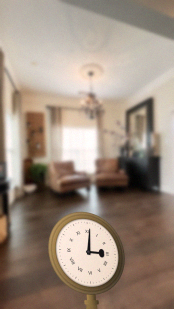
3.01
